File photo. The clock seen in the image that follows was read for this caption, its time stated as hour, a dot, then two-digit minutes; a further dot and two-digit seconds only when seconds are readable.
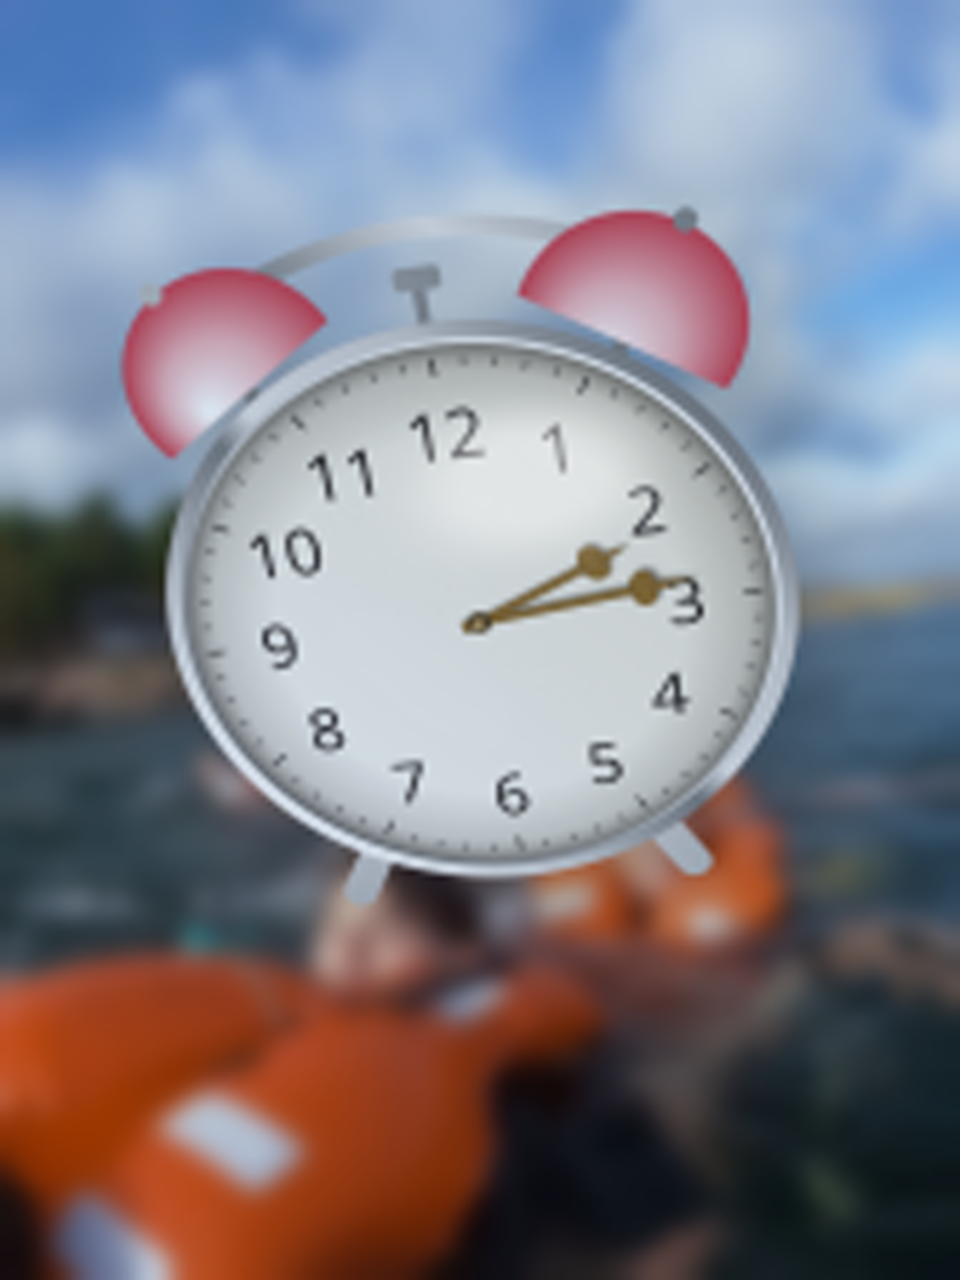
2.14
